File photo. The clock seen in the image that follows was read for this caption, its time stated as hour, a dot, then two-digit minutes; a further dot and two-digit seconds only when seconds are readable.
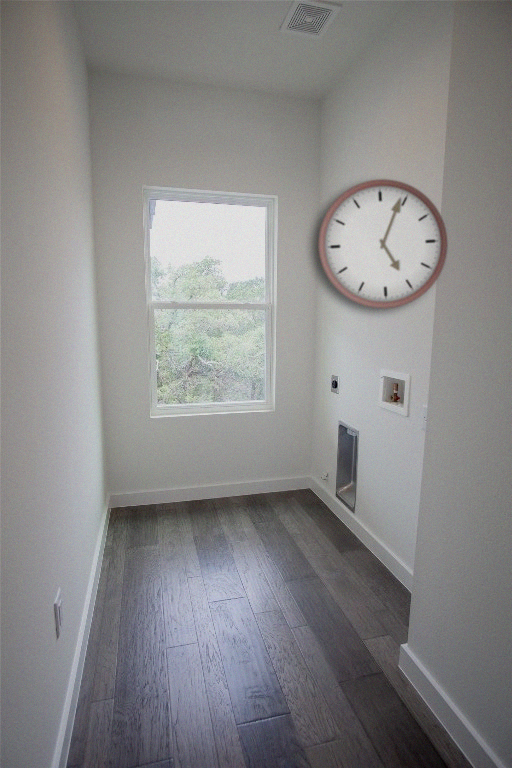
5.04
